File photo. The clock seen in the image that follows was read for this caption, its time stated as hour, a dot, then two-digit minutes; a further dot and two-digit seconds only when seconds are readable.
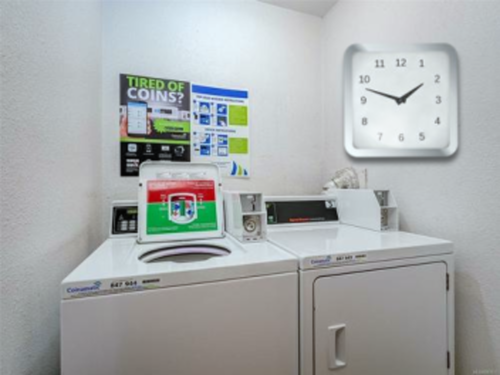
1.48
